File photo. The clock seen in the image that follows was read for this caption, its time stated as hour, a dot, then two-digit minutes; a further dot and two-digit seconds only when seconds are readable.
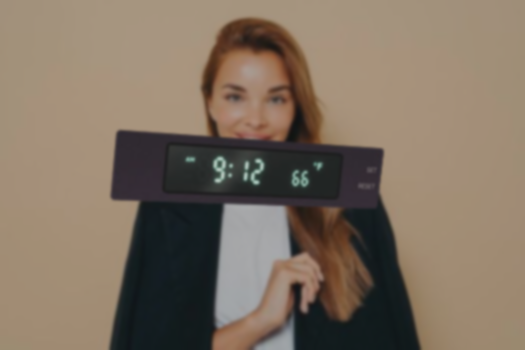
9.12
